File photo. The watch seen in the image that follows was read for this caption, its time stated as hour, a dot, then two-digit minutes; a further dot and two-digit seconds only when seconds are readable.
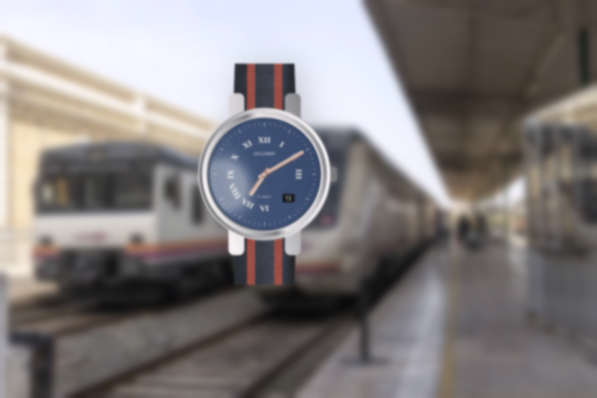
7.10
